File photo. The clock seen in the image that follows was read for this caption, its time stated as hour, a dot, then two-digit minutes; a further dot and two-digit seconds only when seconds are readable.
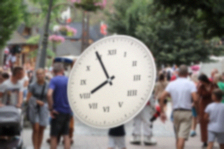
7.55
